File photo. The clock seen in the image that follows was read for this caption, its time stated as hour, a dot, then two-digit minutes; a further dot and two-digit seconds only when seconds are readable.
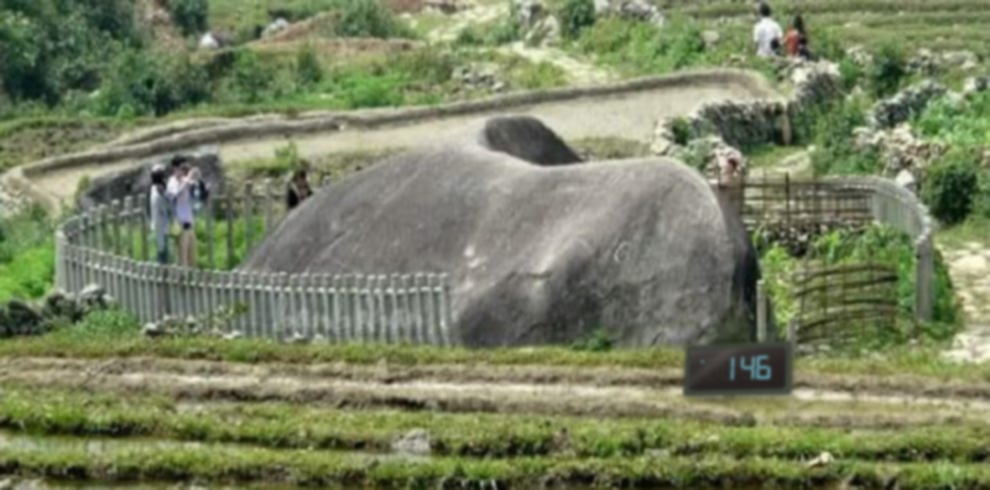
1.46
